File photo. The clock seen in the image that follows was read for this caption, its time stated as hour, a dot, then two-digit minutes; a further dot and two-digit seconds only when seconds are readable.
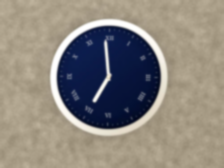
6.59
